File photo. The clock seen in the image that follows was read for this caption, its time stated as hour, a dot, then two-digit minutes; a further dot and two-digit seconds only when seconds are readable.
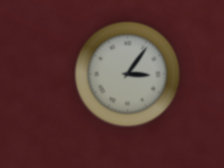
3.06
